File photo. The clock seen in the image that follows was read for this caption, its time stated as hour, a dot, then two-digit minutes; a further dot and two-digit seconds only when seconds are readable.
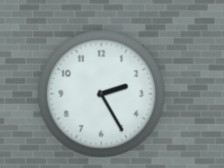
2.25
